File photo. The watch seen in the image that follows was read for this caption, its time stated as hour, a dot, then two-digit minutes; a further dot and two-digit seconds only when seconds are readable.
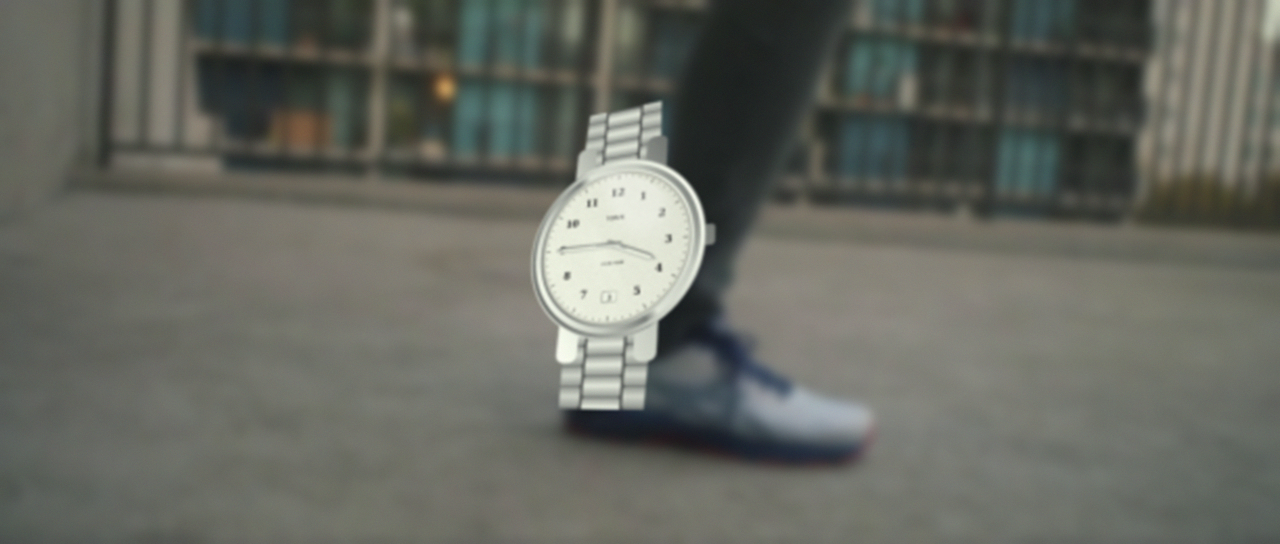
3.45
